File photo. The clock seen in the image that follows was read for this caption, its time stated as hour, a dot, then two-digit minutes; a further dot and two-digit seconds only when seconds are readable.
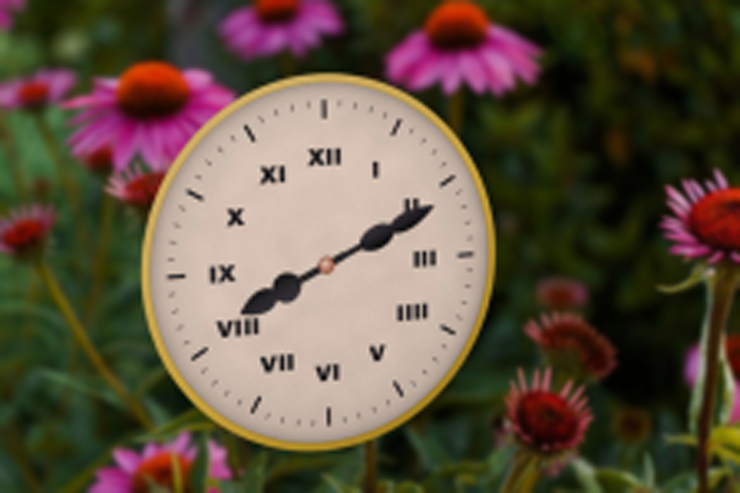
8.11
